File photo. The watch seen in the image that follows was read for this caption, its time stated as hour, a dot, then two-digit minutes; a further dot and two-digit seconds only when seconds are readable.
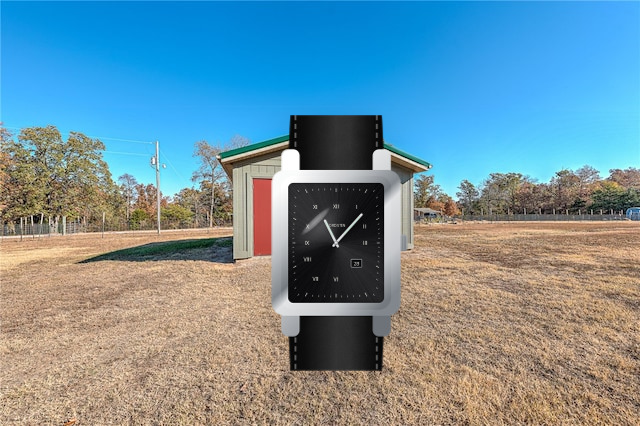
11.07
